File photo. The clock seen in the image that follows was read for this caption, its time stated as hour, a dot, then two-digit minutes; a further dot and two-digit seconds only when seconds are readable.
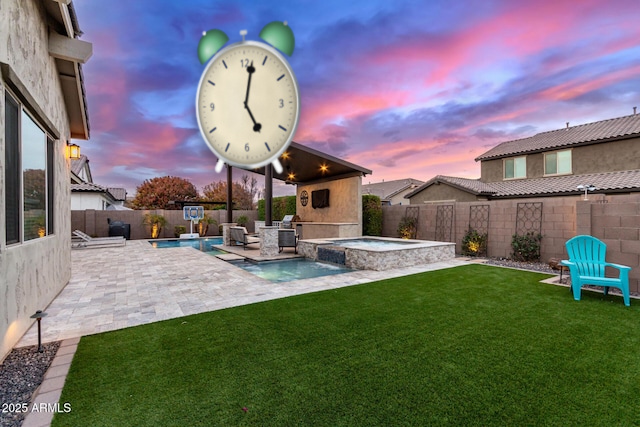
5.02
